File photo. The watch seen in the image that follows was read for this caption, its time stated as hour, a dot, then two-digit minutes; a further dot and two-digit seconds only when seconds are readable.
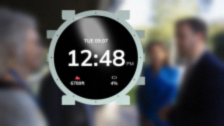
12.48
